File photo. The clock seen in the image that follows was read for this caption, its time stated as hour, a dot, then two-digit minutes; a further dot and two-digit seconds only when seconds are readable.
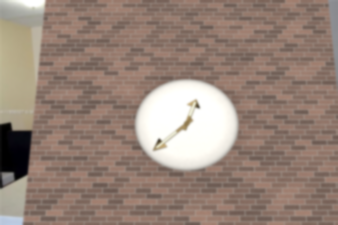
12.38
